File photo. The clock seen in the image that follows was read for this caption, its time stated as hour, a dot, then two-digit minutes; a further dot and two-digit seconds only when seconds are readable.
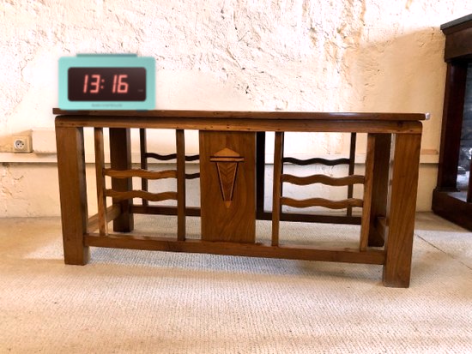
13.16
